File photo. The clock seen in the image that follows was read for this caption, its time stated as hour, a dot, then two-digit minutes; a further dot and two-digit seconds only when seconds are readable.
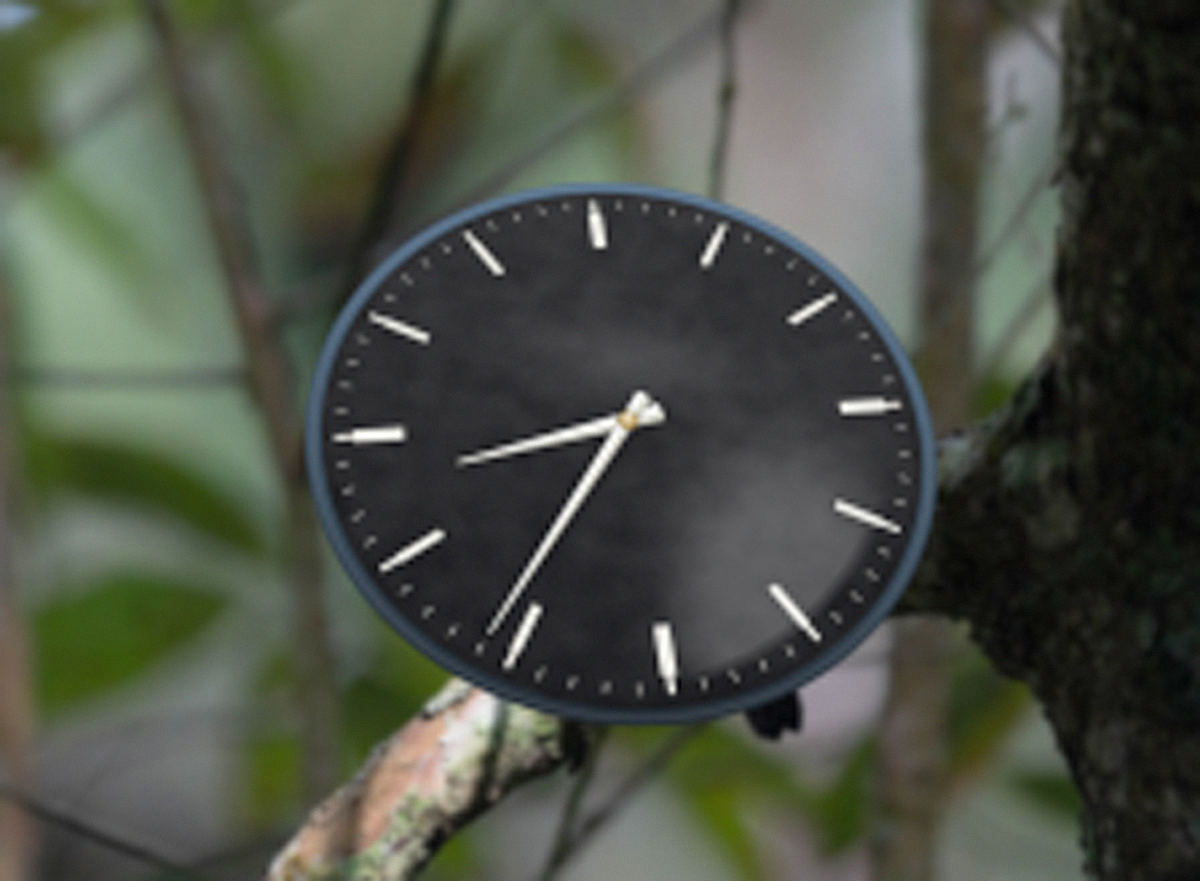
8.36
